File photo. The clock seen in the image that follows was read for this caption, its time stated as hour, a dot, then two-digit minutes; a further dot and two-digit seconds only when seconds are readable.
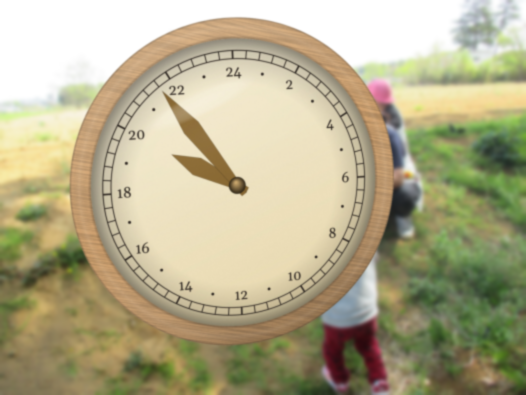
19.54
